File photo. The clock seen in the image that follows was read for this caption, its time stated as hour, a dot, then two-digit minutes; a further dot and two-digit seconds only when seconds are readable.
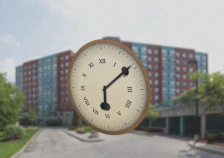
6.09
